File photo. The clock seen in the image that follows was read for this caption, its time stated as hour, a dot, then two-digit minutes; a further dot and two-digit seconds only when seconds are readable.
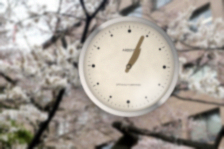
1.04
